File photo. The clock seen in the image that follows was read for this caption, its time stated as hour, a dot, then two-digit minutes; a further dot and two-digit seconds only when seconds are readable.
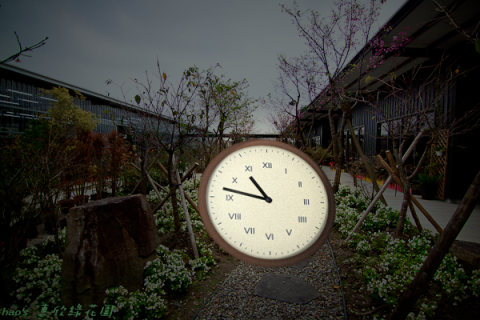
10.47
